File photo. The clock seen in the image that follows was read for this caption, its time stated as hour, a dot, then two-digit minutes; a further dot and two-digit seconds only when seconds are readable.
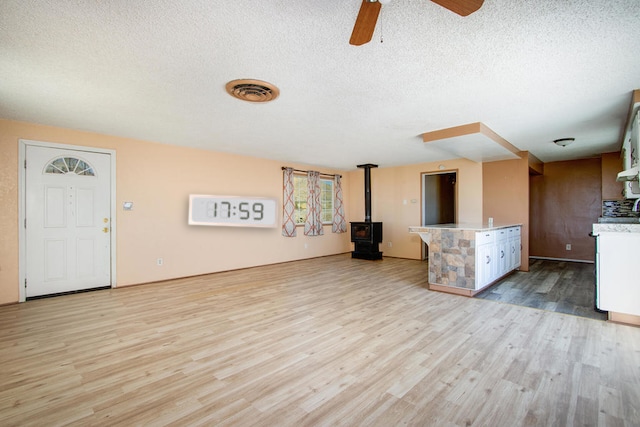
17.59
